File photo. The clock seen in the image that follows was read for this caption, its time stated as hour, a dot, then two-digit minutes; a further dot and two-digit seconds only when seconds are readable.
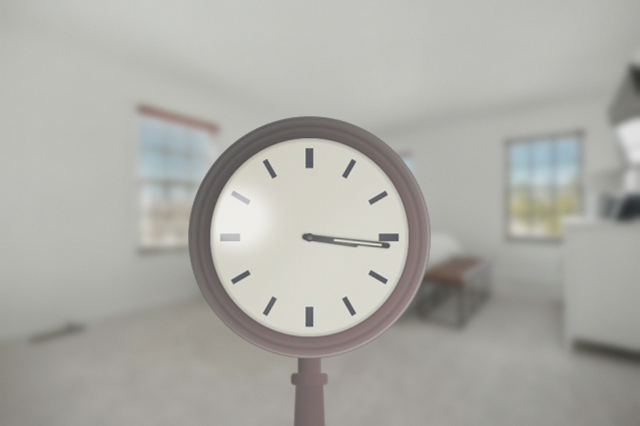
3.16
